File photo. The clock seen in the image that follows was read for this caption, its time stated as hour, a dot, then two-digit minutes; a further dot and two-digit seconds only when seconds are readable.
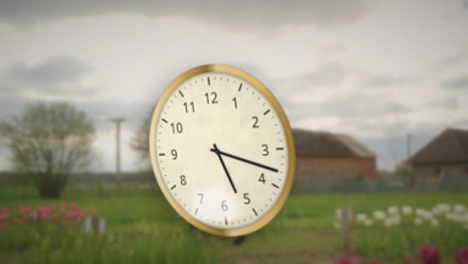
5.18
